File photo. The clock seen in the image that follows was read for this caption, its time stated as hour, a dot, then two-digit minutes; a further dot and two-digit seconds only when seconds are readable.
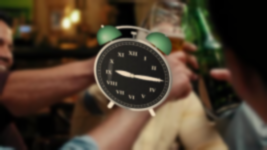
9.15
